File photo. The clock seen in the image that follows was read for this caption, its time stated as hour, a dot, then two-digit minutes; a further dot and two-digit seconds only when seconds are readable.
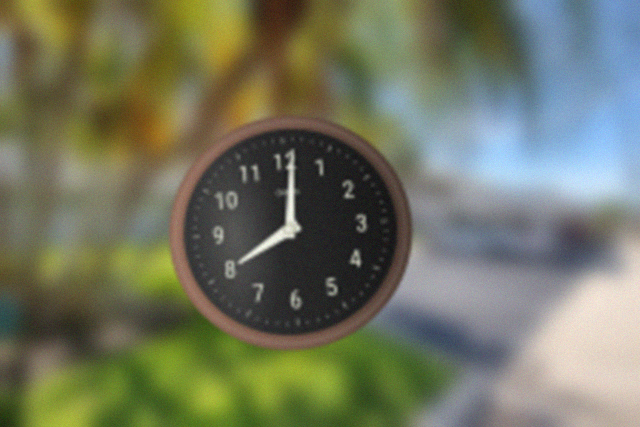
8.01
